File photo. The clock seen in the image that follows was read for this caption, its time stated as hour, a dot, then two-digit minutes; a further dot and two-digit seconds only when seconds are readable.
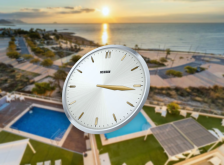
3.16
